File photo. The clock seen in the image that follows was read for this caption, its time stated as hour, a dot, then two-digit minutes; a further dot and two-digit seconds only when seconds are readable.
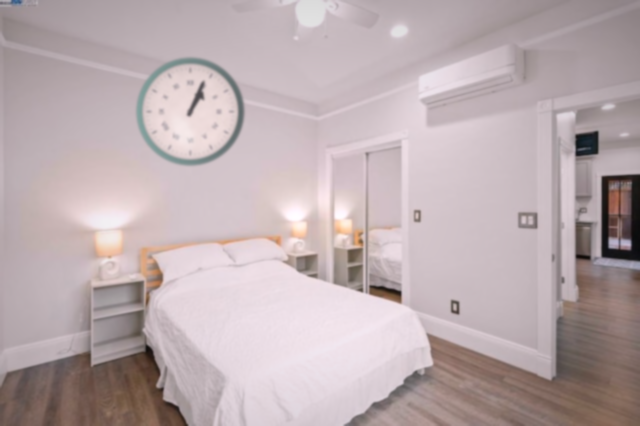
1.04
